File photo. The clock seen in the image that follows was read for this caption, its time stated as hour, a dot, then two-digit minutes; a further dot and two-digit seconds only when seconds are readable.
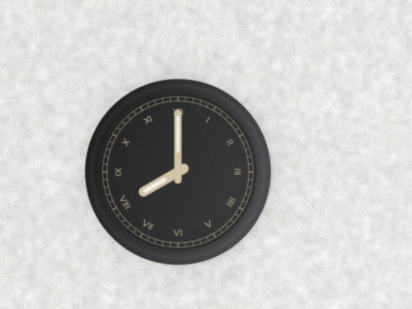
8.00
